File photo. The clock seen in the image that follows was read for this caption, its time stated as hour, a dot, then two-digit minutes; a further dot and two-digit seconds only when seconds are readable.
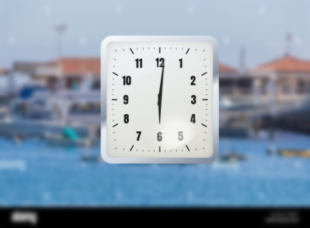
6.01
